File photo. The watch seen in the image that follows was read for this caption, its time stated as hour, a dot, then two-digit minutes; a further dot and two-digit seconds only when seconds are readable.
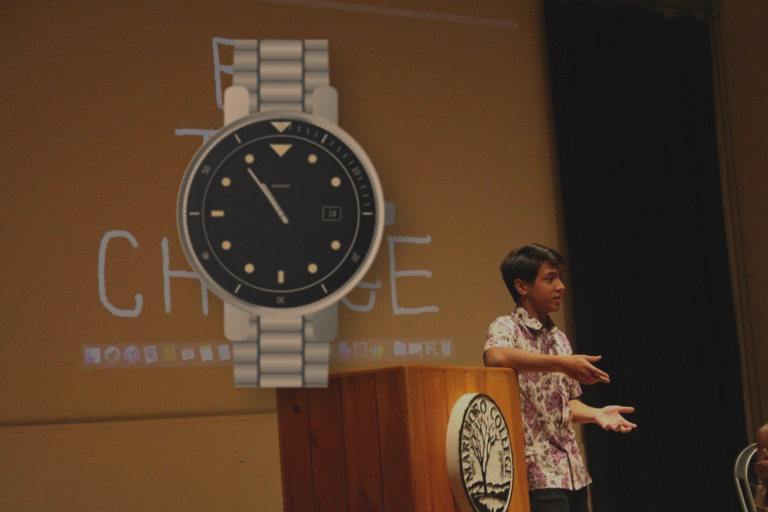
10.54
